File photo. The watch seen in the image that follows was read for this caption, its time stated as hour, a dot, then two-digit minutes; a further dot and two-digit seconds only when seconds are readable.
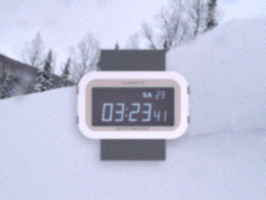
3.23
